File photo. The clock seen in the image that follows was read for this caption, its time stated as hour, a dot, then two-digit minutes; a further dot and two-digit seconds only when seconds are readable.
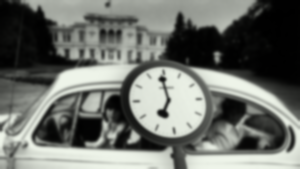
6.59
